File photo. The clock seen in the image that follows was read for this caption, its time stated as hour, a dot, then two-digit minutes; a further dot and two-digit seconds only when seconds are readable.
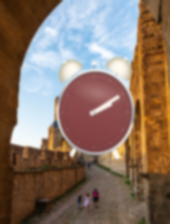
2.10
